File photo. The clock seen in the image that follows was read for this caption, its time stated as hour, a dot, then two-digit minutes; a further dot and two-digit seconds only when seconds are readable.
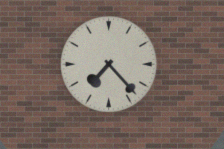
7.23
